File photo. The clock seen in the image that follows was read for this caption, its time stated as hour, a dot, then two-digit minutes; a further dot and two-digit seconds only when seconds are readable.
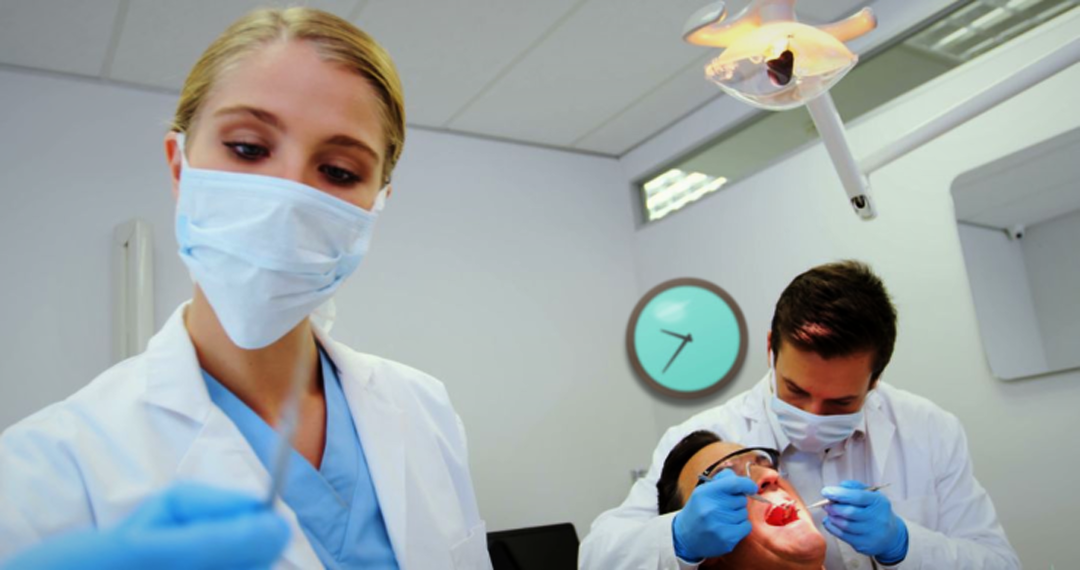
9.36
